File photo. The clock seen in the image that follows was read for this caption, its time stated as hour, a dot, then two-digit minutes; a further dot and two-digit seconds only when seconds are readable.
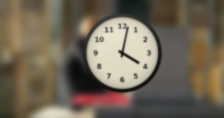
4.02
